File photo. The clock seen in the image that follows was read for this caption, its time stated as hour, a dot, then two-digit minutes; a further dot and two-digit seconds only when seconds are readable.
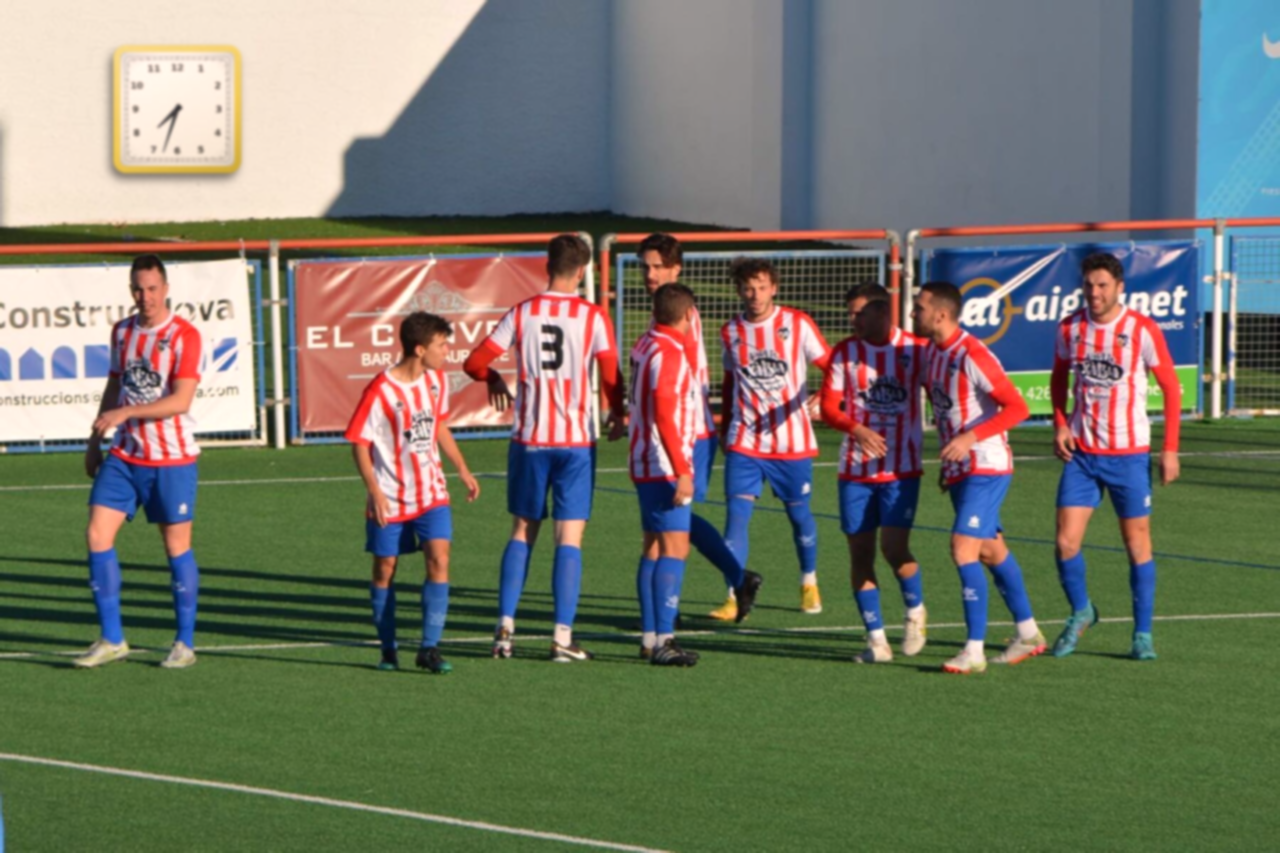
7.33
